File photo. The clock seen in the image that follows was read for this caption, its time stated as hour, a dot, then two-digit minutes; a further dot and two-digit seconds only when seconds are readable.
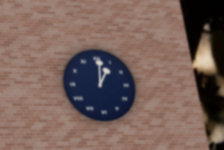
1.01
